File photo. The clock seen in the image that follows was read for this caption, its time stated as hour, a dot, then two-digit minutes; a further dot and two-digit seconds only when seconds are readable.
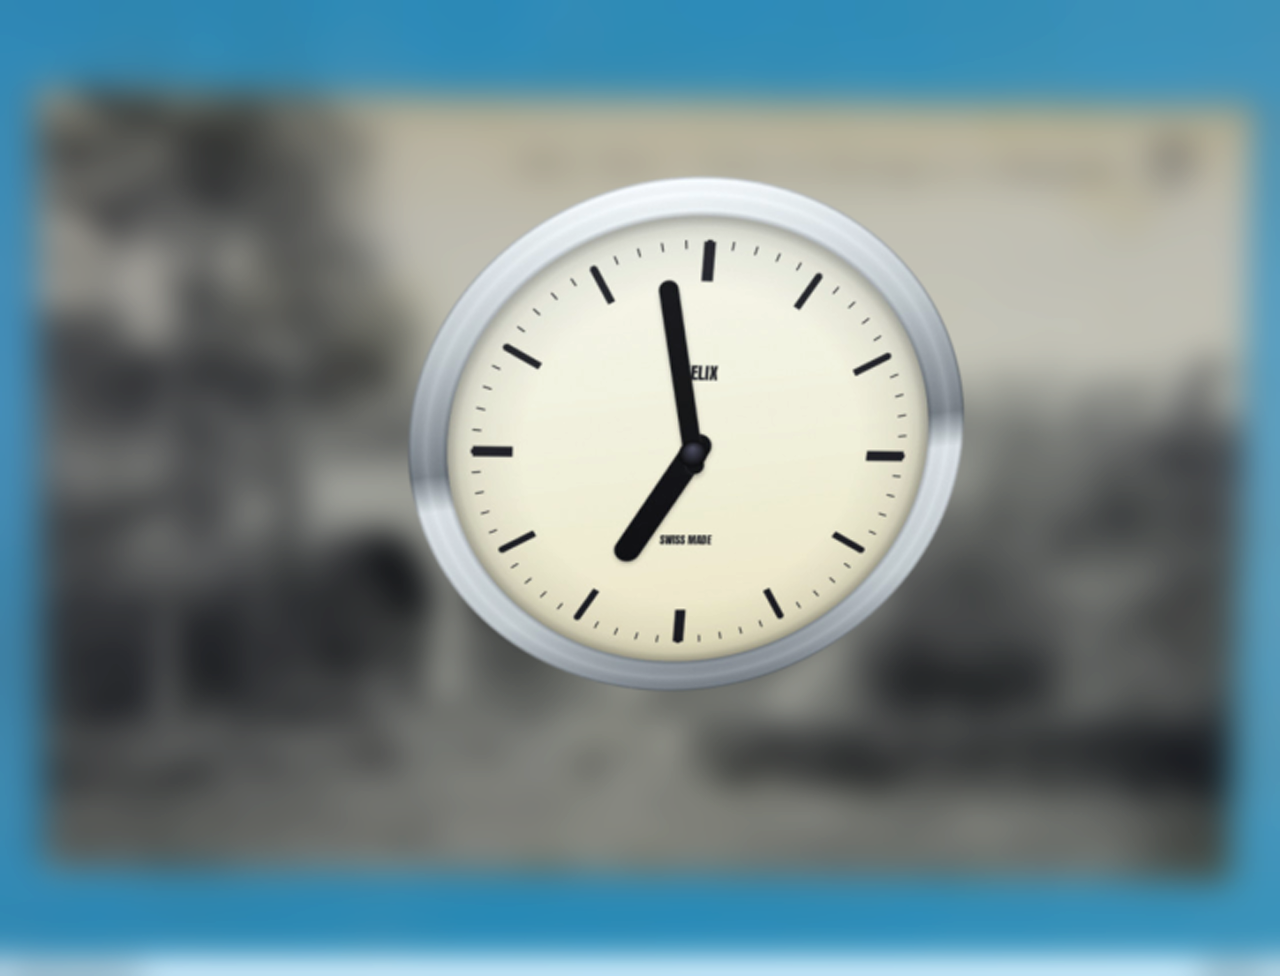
6.58
